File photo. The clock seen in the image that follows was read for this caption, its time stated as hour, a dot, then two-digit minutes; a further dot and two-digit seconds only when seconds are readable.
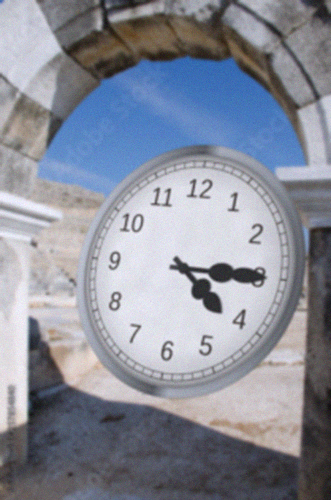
4.15
